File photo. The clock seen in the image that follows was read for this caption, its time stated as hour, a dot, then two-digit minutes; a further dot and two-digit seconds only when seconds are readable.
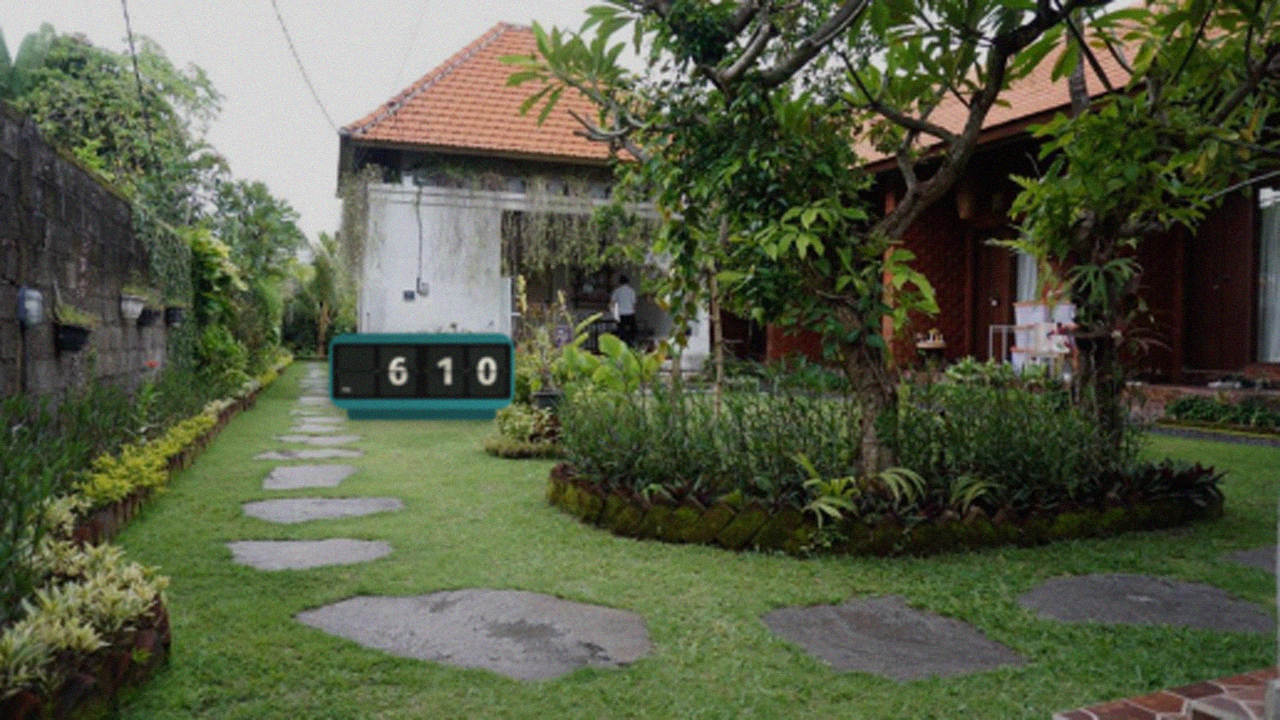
6.10
